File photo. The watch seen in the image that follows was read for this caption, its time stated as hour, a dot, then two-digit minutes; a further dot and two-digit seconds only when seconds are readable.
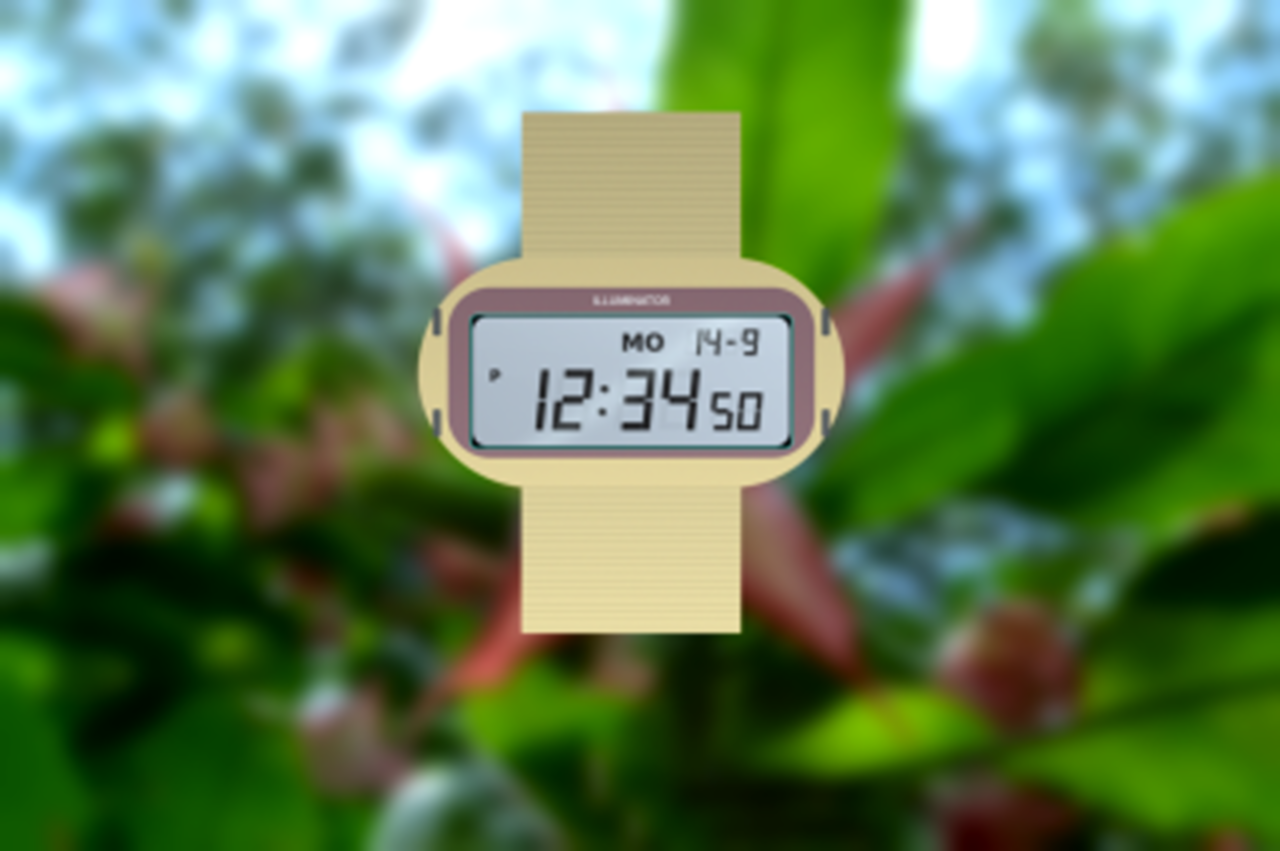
12.34.50
